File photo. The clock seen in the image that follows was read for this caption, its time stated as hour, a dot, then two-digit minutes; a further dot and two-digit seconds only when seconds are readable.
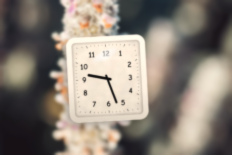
9.27
